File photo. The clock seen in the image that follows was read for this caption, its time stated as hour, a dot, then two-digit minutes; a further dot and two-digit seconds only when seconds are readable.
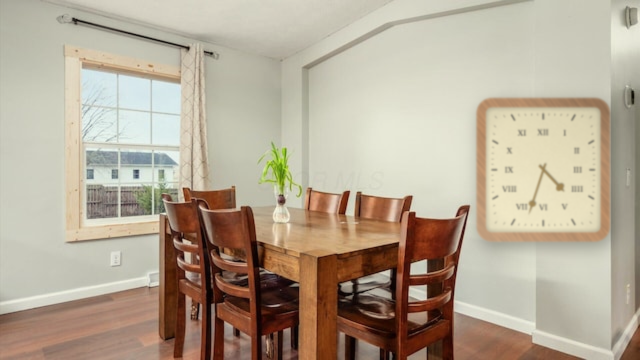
4.33
